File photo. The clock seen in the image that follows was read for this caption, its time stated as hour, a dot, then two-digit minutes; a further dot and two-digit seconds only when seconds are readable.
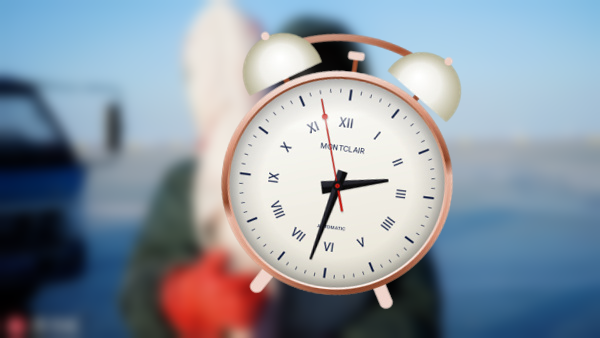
2.31.57
